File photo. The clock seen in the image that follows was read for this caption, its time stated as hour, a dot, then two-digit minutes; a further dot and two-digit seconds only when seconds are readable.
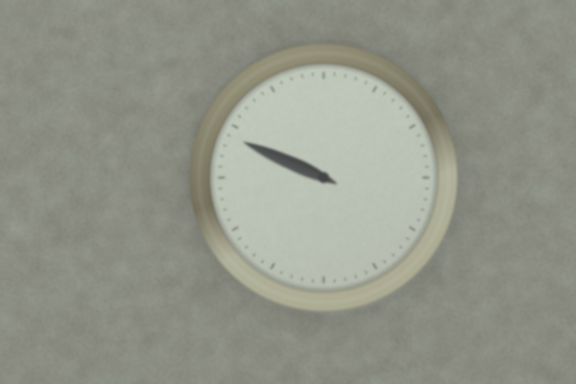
9.49
